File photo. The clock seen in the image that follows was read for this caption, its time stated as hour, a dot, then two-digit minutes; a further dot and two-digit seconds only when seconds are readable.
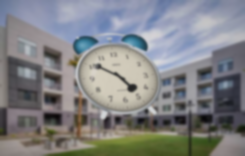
4.51
